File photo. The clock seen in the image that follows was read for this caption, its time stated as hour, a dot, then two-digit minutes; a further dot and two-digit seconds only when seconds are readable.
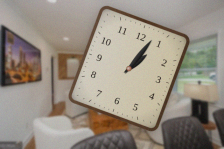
1.03
